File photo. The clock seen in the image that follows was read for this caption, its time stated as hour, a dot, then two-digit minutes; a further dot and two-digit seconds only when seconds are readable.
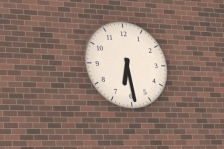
6.29
